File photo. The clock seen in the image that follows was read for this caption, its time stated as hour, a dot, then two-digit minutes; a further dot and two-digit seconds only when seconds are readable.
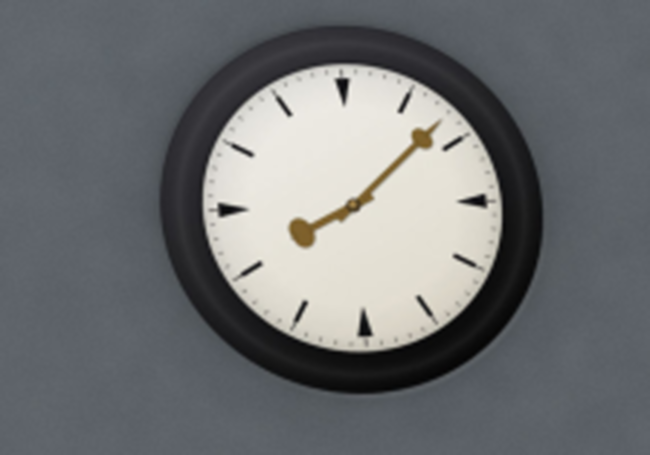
8.08
